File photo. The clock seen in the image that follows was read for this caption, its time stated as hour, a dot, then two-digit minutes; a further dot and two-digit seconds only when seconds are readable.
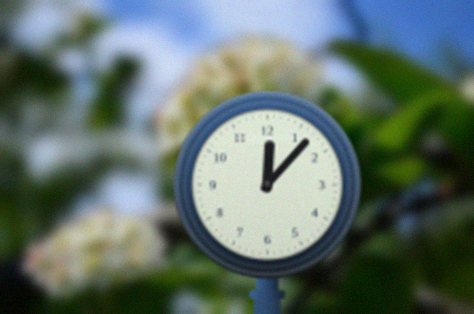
12.07
